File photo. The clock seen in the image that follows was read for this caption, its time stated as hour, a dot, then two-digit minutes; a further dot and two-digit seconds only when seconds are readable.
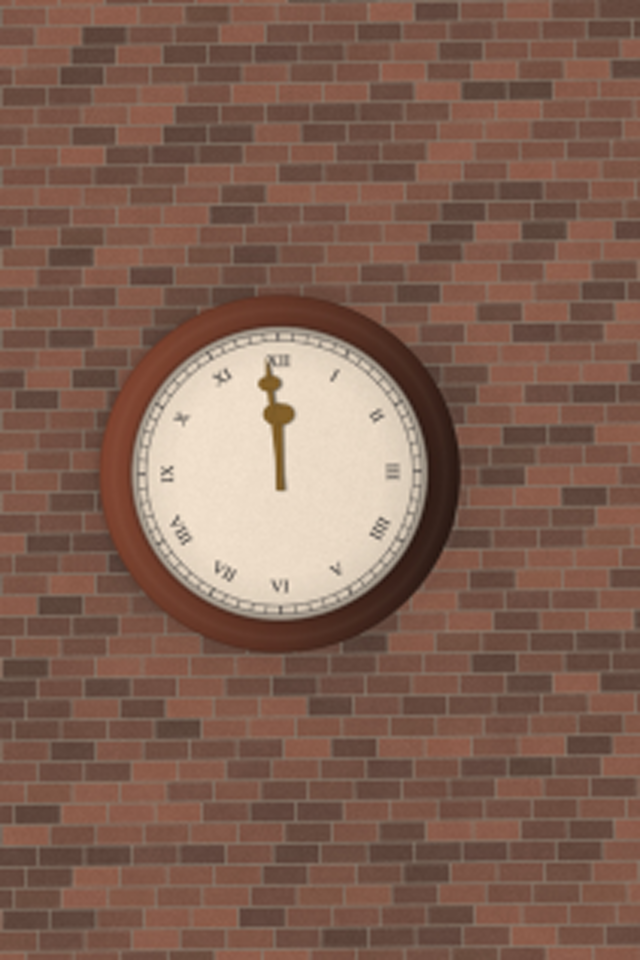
11.59
